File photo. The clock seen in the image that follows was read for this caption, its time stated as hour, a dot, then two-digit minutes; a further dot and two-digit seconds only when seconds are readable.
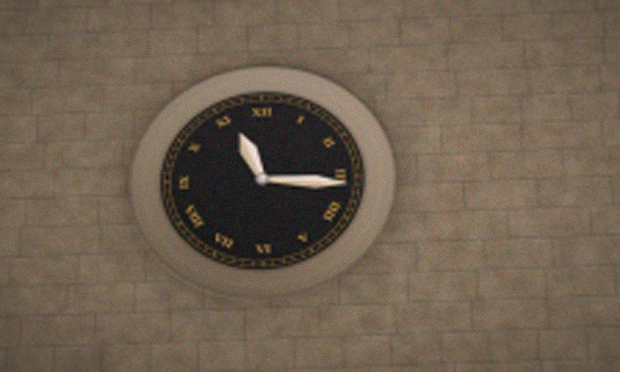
11.16
